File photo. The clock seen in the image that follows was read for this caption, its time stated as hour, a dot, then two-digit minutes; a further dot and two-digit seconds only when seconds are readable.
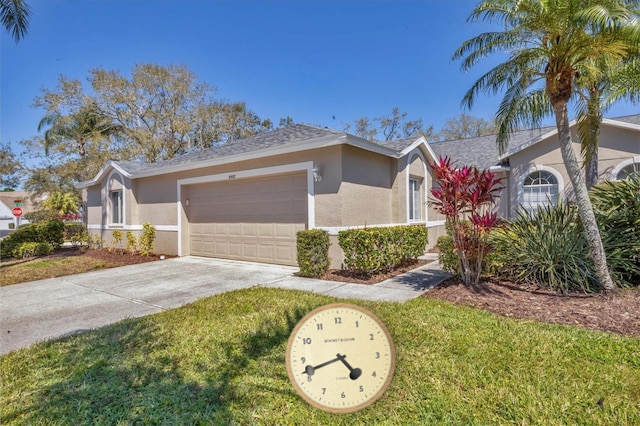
4.42
